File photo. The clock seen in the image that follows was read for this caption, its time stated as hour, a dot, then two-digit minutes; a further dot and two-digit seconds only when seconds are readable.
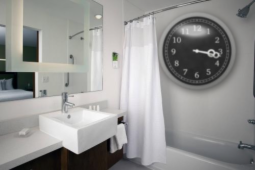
3.17
